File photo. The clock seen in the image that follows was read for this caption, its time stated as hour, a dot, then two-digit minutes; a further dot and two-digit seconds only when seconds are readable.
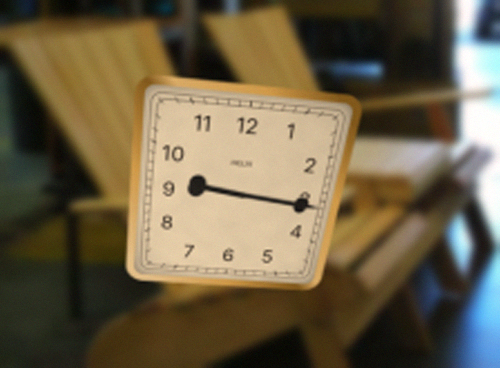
9.16
